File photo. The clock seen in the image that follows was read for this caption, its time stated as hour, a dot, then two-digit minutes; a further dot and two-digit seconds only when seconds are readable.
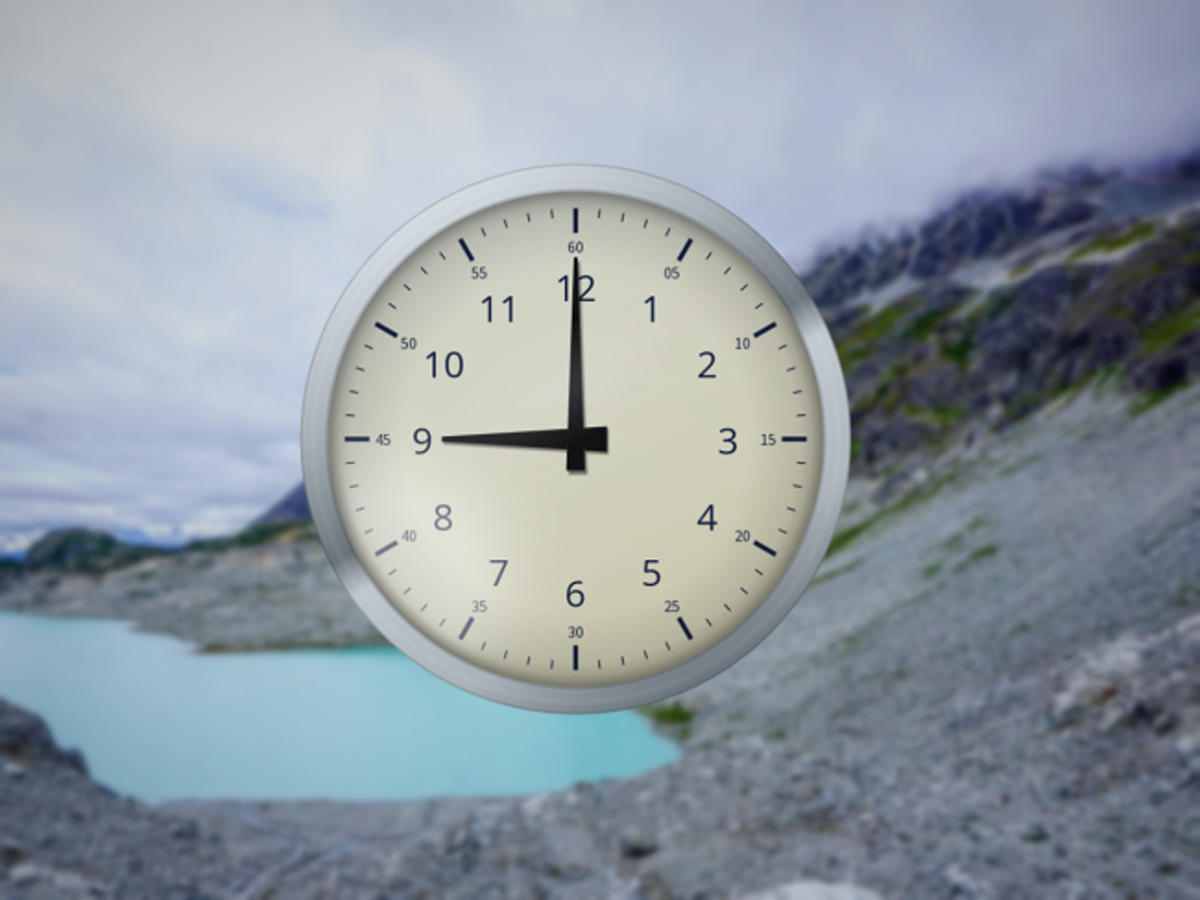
9.00
